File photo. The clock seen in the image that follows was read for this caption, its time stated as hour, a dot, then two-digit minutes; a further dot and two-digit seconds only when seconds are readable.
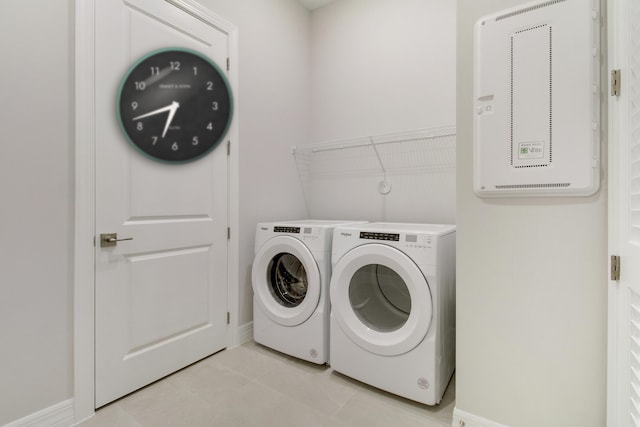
6.42
